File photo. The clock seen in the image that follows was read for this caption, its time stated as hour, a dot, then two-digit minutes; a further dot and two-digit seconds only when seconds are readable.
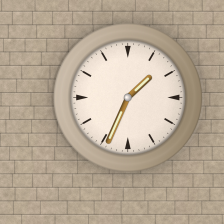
1.34
